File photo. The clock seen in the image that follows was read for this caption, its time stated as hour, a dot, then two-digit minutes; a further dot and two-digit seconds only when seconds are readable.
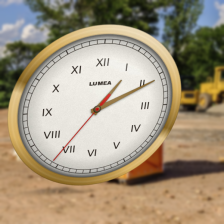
1.10.36
